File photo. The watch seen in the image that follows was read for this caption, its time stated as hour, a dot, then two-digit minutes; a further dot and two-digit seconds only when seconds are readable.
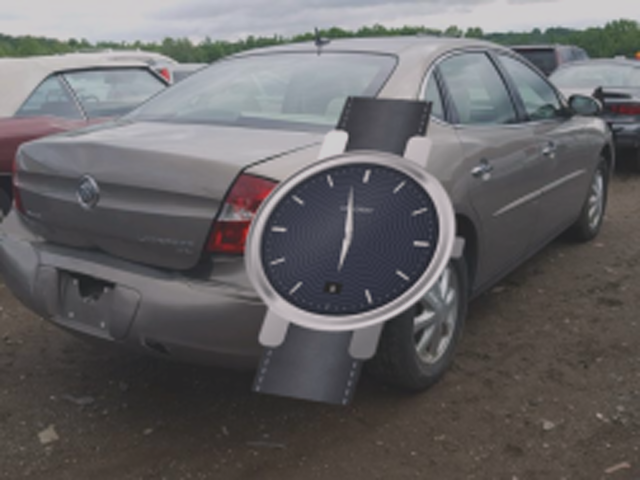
5.58
